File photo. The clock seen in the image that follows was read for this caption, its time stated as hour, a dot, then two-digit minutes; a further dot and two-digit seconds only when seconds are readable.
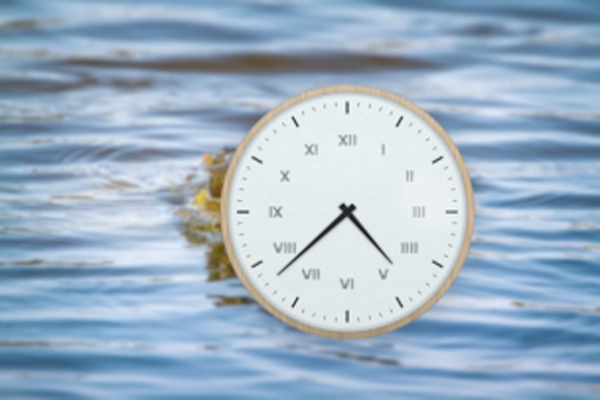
4.38
